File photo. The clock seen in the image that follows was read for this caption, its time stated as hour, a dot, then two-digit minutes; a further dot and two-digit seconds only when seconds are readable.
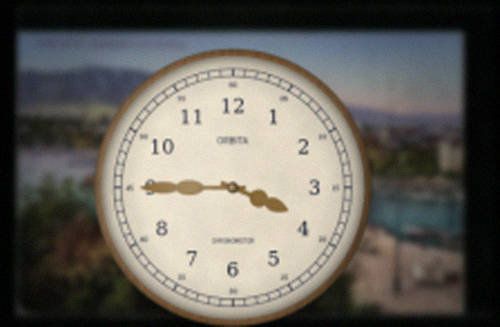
3.45
